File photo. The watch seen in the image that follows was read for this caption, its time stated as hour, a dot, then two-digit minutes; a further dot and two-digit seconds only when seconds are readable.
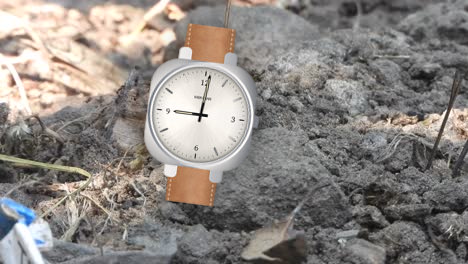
9.01
